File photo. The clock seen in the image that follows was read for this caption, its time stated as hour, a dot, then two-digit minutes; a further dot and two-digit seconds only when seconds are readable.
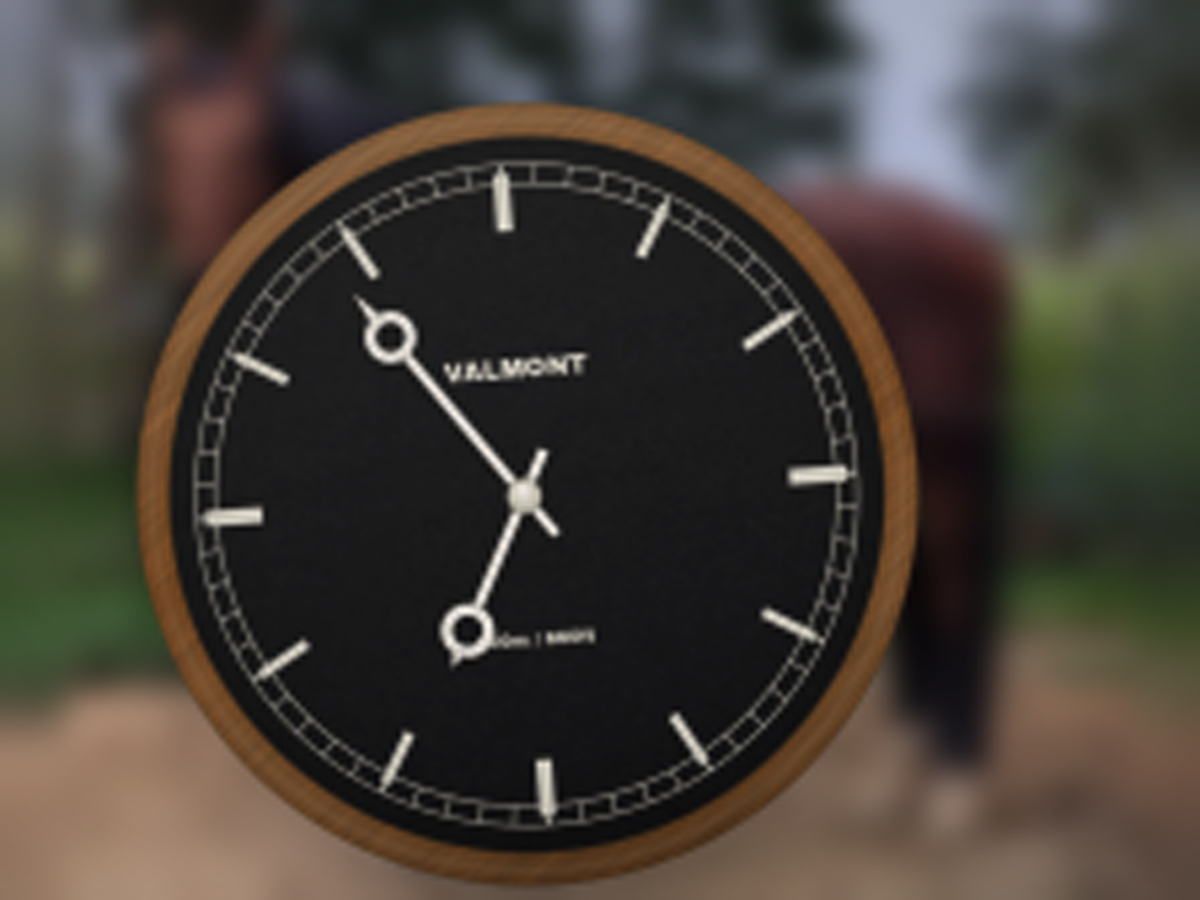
6.54
